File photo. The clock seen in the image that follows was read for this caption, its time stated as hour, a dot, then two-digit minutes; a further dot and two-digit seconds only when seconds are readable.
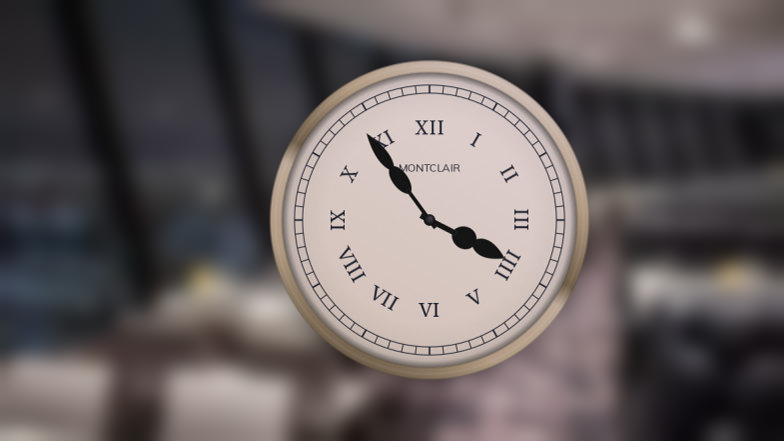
3.54
